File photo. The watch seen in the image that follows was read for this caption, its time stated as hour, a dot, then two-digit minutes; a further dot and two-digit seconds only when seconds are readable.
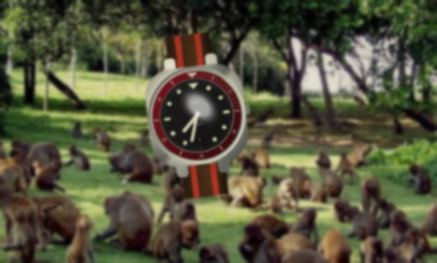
7.33
